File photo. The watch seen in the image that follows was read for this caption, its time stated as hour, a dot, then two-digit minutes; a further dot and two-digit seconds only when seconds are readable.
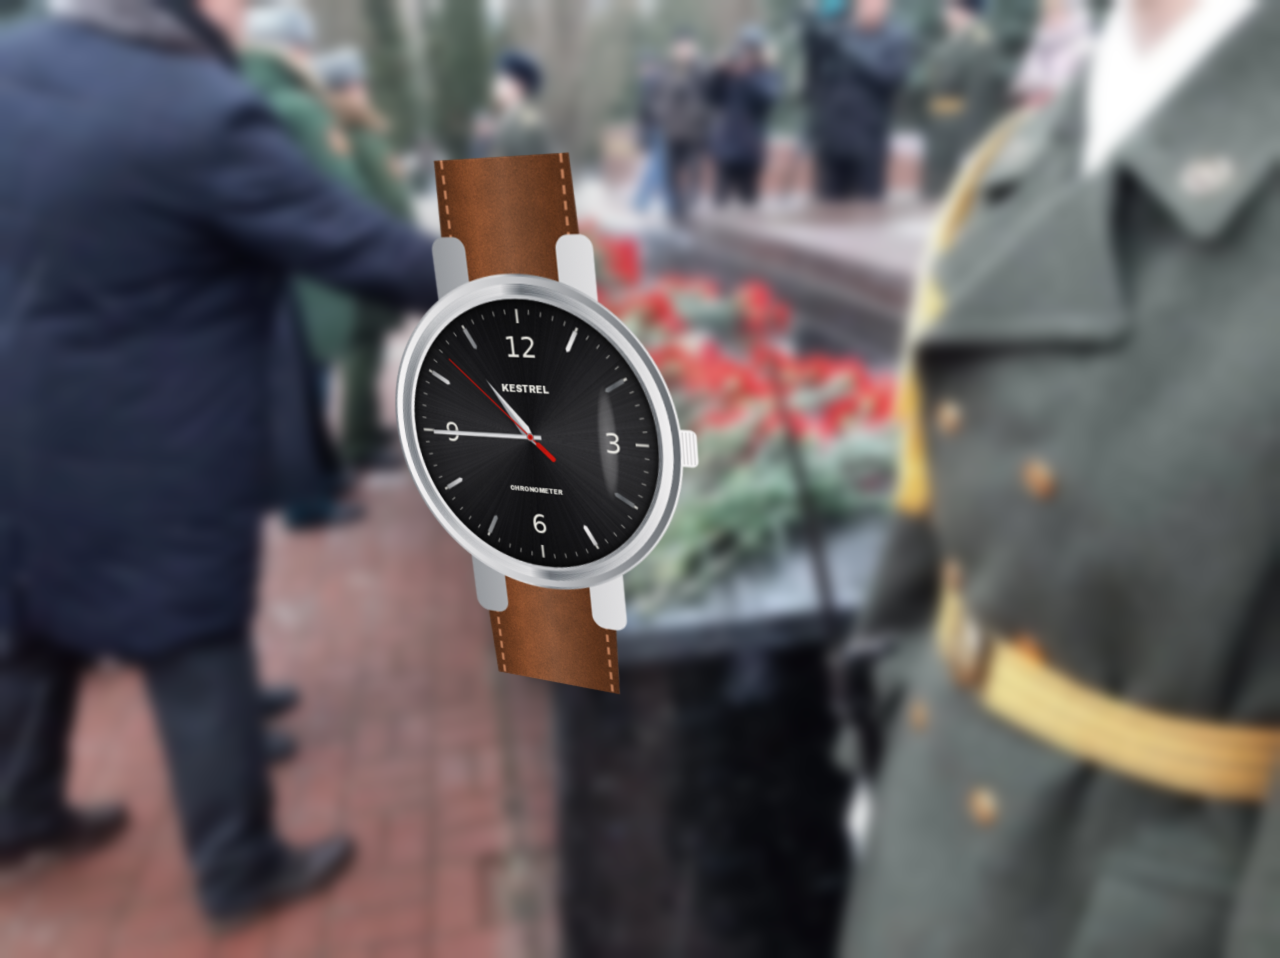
10.44.52
